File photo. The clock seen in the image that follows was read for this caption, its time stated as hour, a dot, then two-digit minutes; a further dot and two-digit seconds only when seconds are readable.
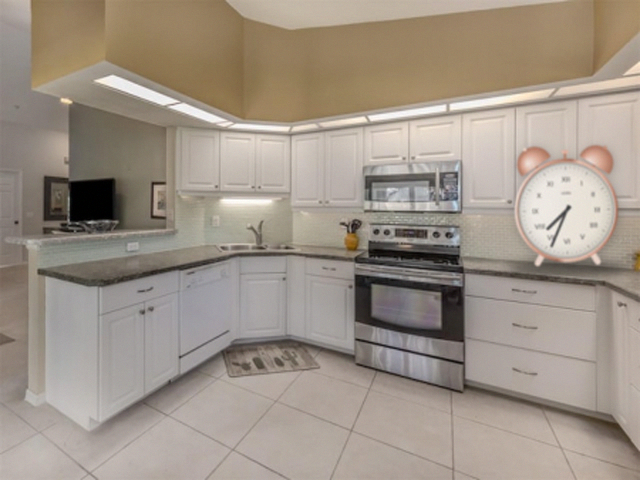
7.34
